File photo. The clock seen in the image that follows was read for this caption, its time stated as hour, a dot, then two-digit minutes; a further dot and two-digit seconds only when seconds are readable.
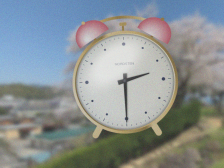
2.30
